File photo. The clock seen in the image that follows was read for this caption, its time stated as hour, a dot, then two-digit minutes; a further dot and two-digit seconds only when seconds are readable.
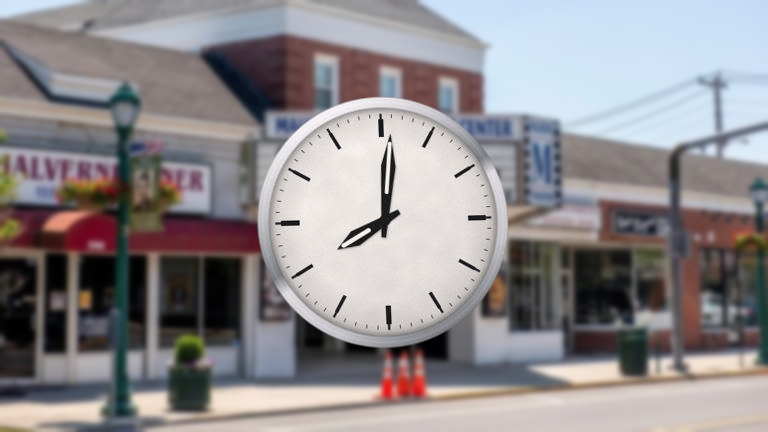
8.01
